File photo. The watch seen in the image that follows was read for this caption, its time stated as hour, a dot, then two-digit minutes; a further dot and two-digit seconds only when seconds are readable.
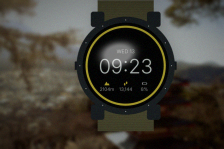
9.23
